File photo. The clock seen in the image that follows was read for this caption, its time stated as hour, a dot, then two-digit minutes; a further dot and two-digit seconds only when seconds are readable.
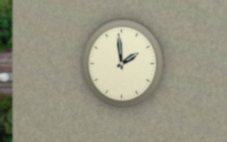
1.59
